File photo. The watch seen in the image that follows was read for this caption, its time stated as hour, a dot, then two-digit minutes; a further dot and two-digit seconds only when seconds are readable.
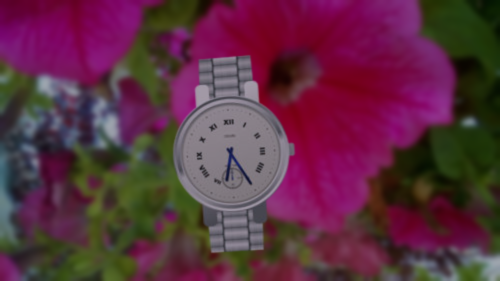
6.25
